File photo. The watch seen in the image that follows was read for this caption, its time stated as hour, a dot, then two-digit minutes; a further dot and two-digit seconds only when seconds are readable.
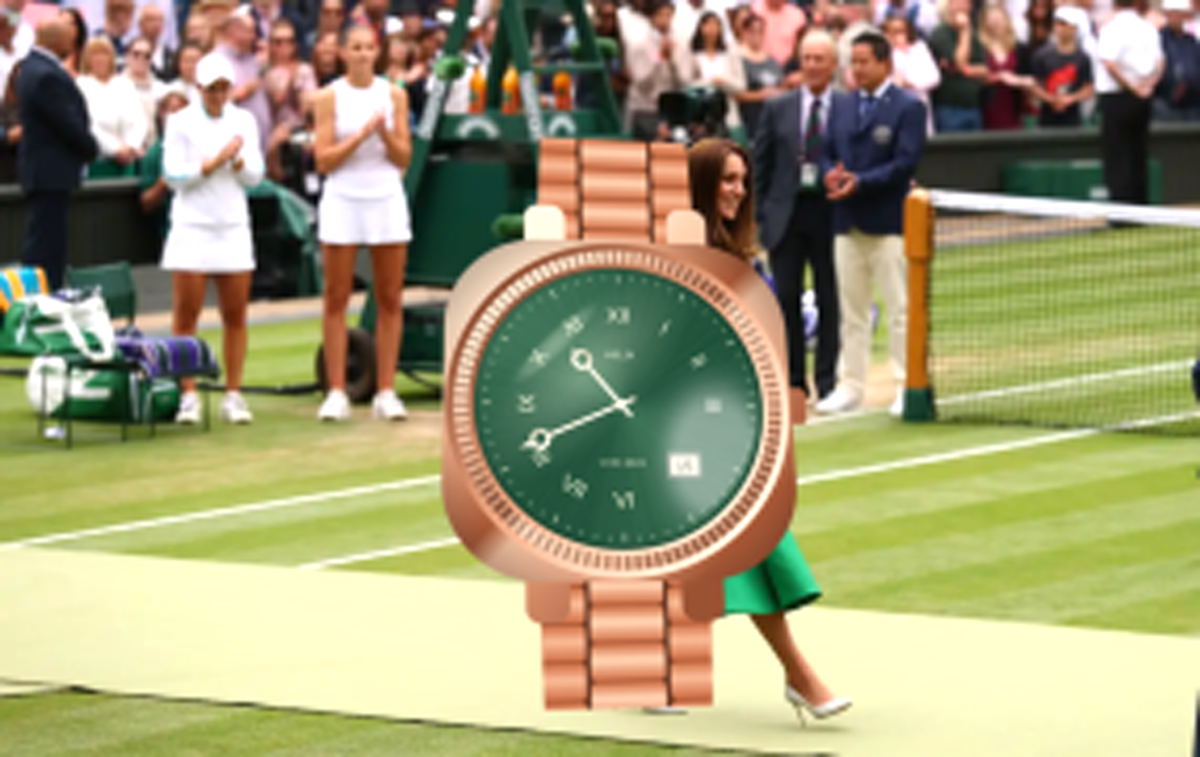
10.41
